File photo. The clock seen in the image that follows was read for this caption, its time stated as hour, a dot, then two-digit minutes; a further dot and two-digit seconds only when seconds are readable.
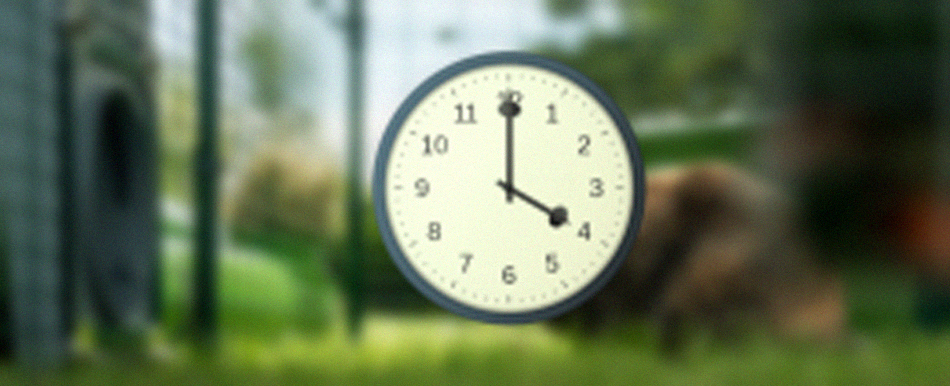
4.00
